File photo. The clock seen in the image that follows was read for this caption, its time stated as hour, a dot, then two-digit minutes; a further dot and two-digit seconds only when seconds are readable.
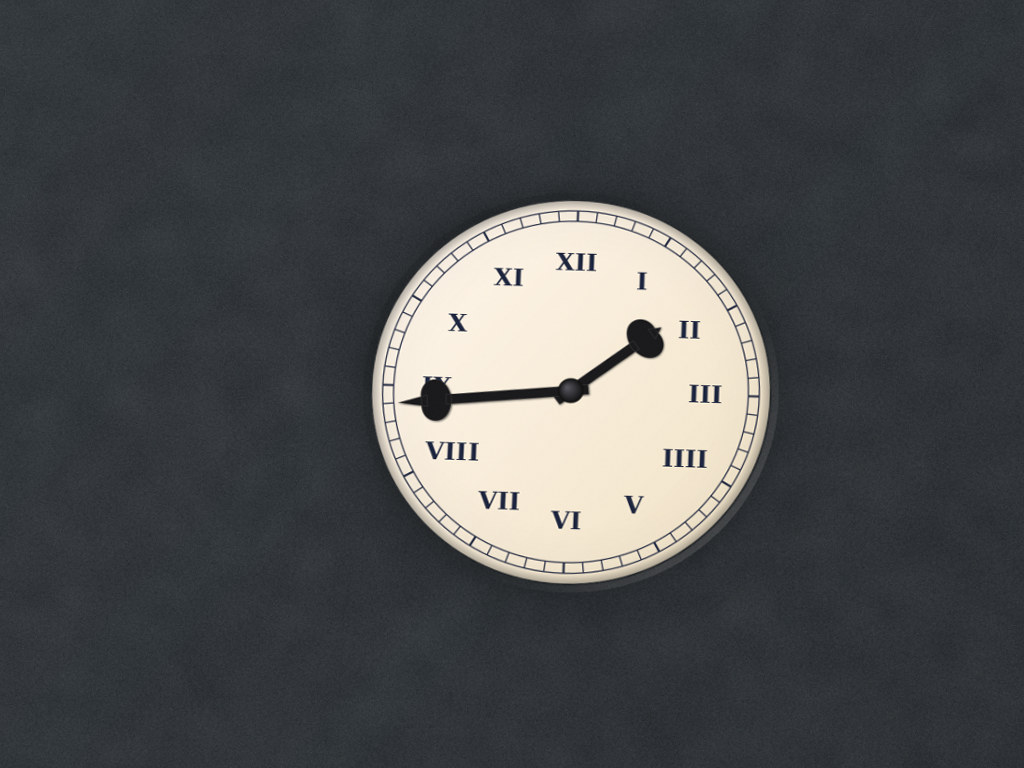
1.44
